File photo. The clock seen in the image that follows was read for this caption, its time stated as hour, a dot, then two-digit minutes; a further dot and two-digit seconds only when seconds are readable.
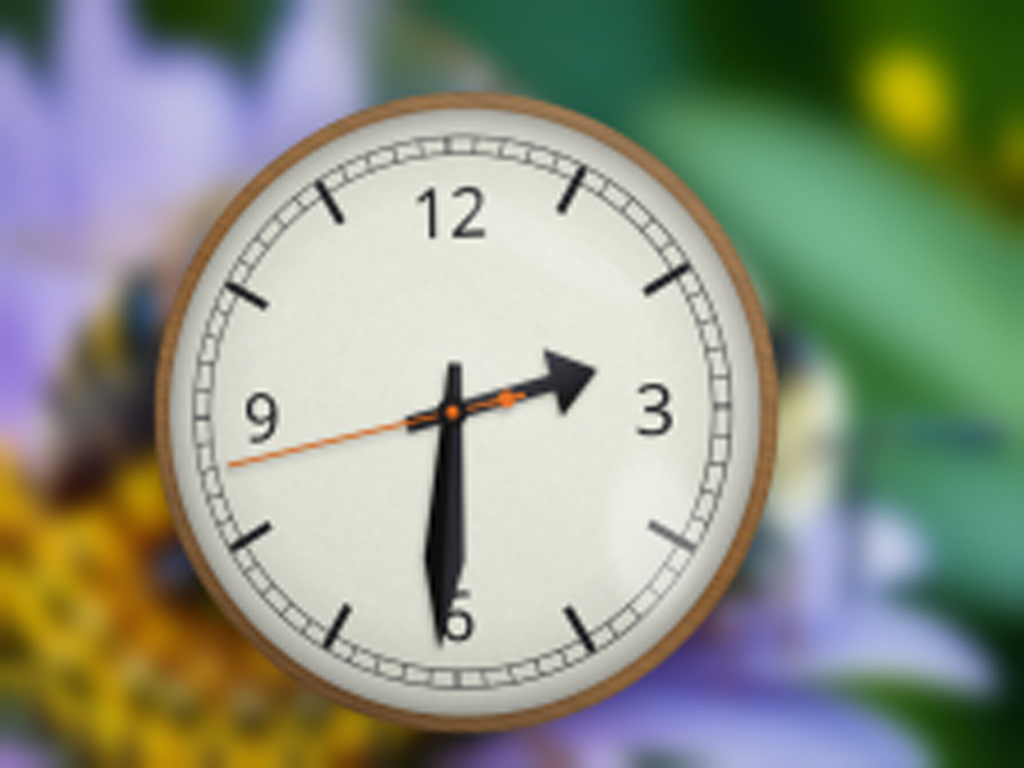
2.30.43
